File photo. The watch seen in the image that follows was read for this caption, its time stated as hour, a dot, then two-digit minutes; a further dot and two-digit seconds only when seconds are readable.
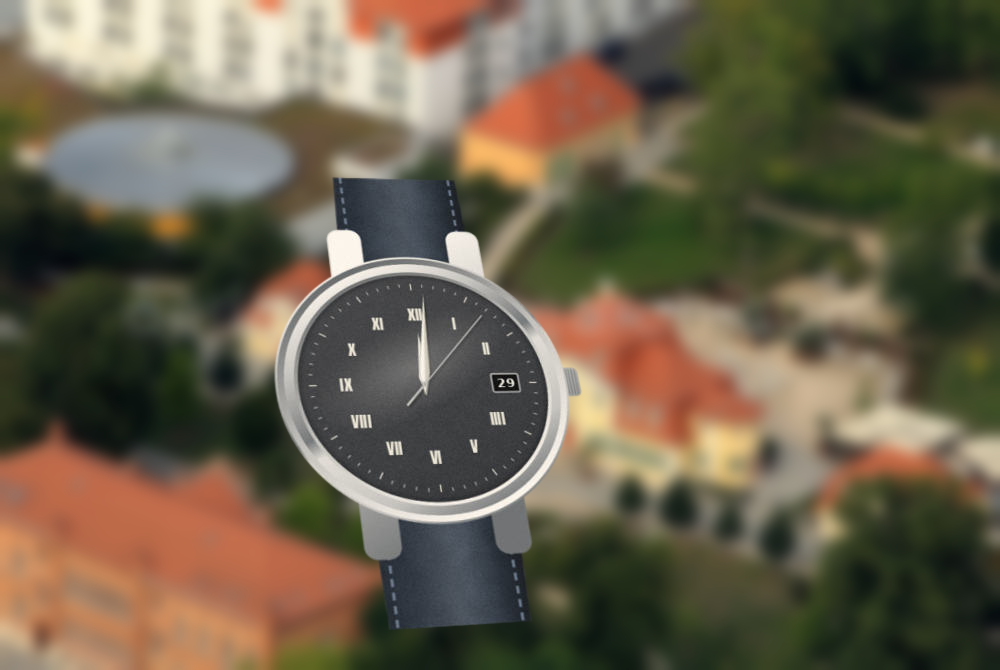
12.01.07
